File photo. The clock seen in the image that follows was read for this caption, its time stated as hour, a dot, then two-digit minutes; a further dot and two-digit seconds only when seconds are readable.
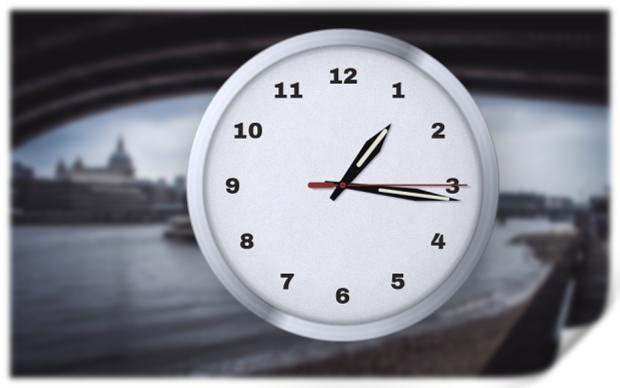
1.16.15
